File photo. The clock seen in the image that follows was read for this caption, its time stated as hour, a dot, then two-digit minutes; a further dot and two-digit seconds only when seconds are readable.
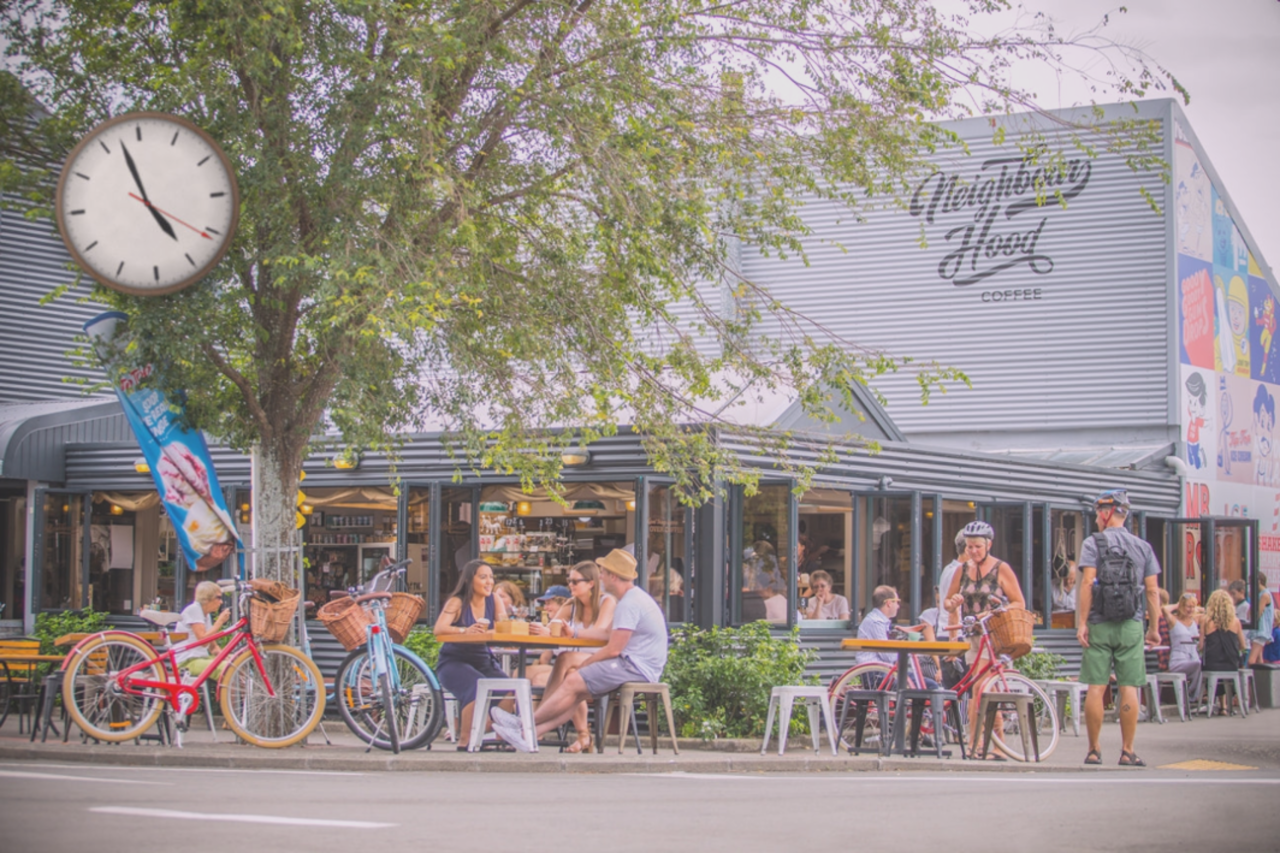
4.57.21
